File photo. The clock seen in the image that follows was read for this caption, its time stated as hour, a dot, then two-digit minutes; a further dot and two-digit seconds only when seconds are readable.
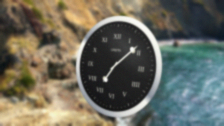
7.08
